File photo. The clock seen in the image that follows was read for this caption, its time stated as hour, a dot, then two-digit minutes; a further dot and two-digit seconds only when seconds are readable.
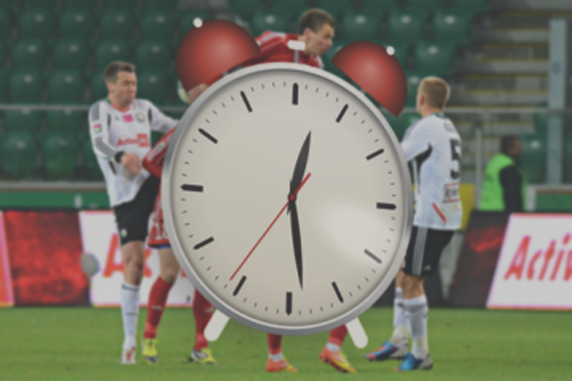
12.28.36
